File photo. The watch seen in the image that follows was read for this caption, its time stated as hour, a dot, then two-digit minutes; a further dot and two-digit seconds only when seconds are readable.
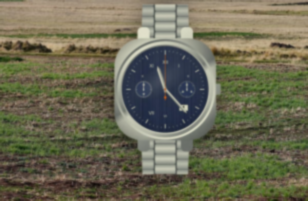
11.23
